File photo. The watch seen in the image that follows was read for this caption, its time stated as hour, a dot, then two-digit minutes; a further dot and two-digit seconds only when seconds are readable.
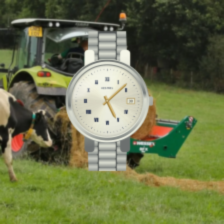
5.08
